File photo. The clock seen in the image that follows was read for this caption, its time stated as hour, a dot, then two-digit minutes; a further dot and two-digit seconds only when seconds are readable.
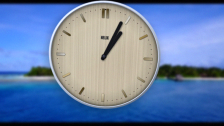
1.04
